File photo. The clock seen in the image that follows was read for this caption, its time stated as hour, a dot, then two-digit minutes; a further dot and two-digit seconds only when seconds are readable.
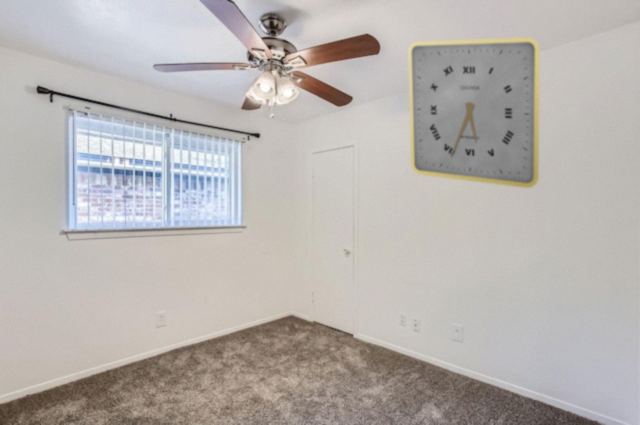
5.34
